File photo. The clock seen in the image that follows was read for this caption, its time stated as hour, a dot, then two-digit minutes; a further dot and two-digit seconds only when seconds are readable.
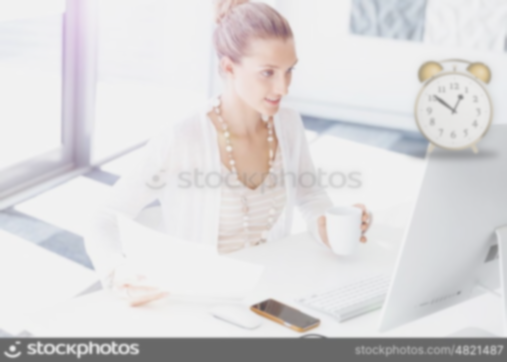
12.51
